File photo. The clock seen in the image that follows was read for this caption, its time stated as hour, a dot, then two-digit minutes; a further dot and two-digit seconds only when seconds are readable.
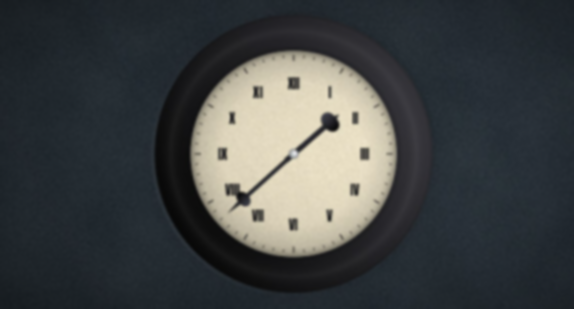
1.38
